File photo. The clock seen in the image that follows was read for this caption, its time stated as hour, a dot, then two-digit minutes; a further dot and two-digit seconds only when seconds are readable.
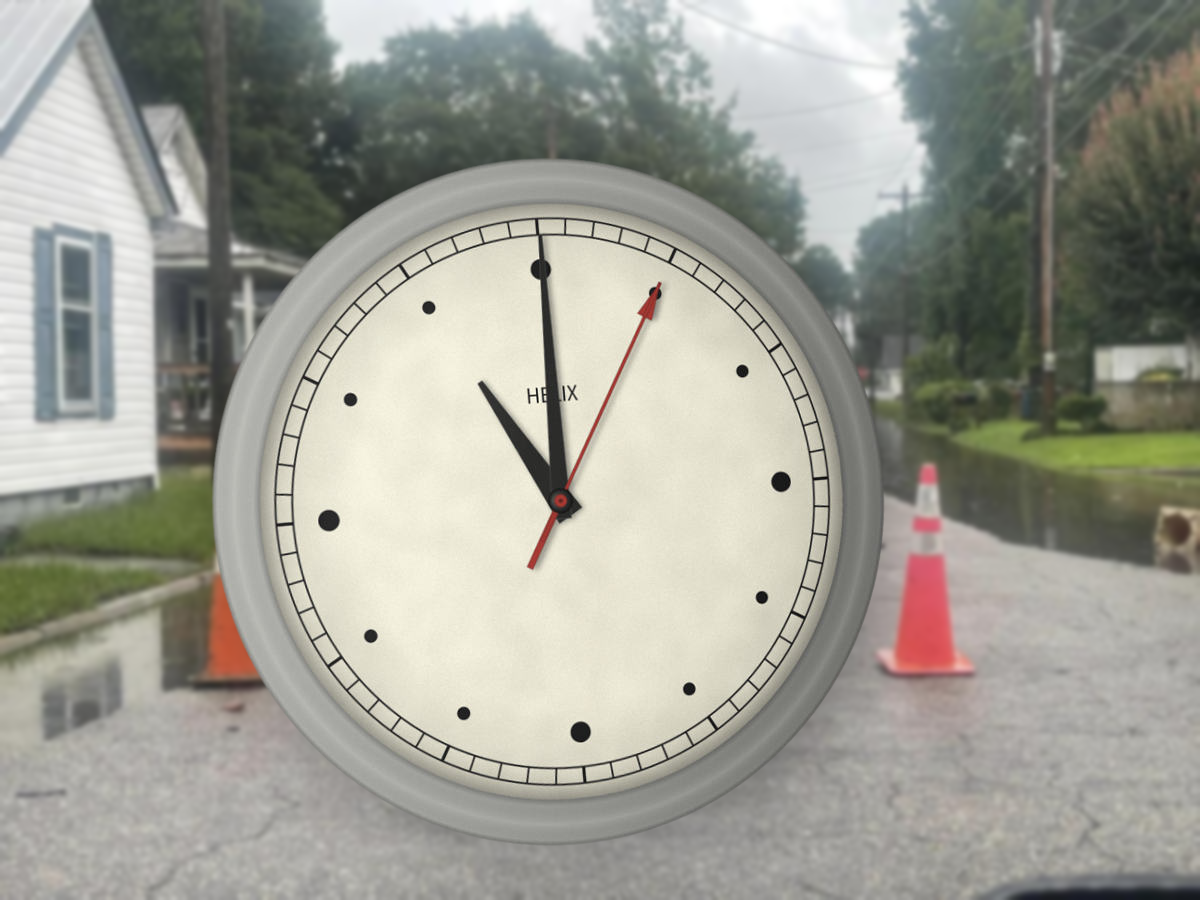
11.00.05
